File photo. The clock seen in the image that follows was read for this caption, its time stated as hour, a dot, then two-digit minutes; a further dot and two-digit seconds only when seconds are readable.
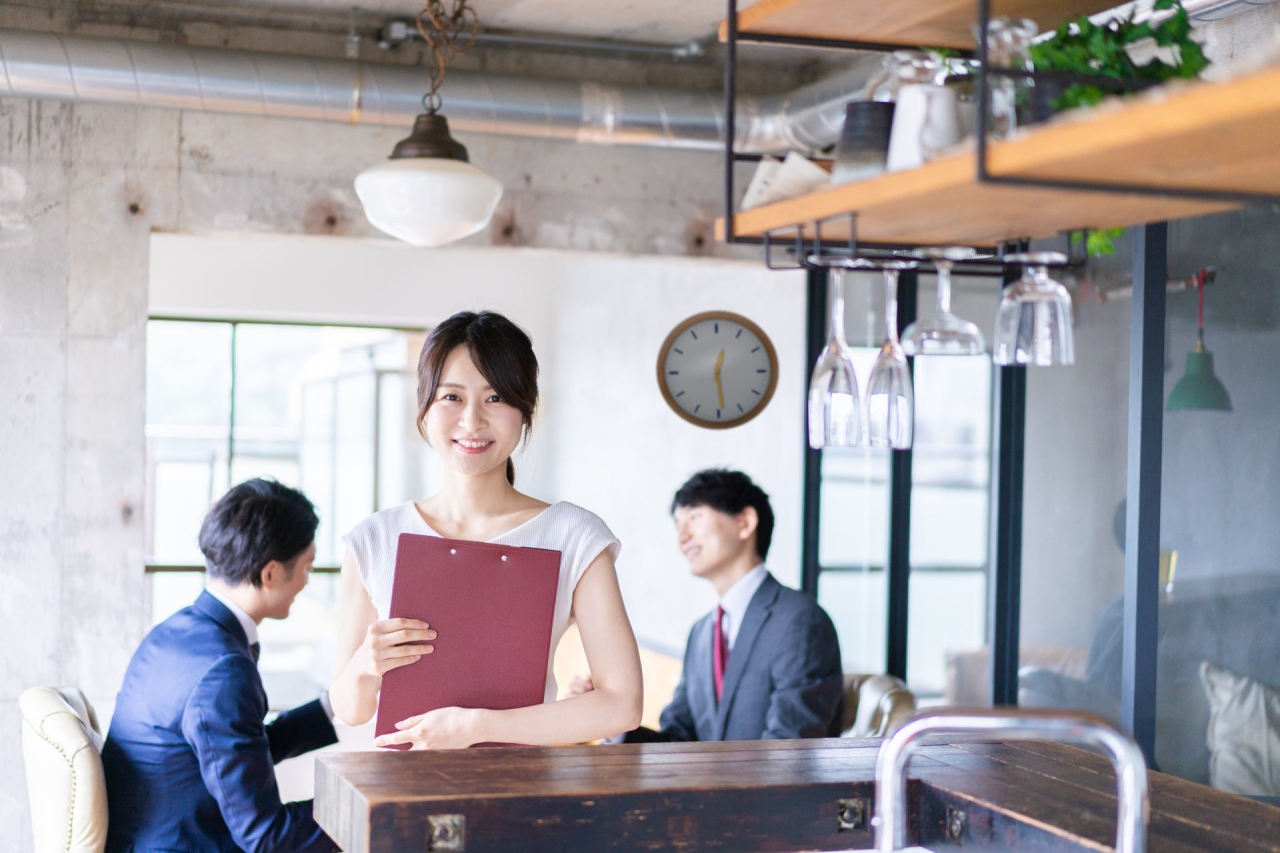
12.29
